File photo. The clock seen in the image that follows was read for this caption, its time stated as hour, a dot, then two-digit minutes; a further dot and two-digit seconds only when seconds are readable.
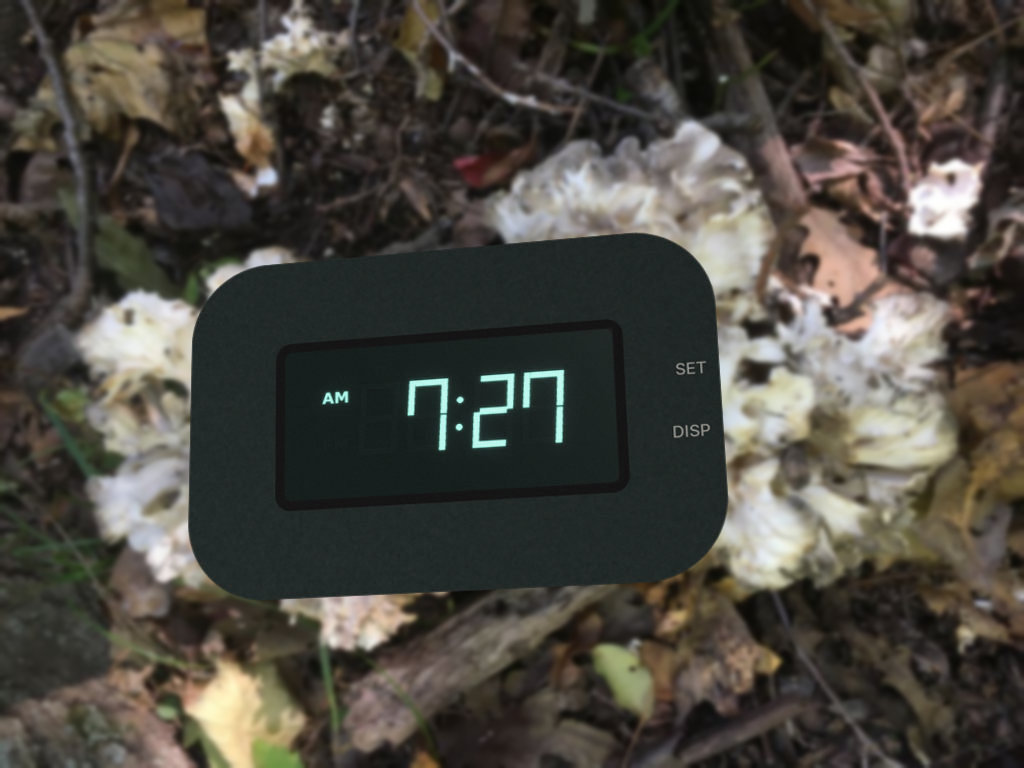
7.27
